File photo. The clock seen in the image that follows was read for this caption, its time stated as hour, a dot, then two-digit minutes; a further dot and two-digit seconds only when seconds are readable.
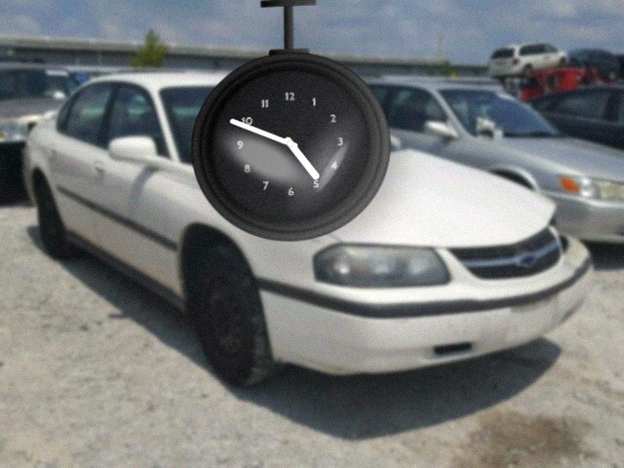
4.49
